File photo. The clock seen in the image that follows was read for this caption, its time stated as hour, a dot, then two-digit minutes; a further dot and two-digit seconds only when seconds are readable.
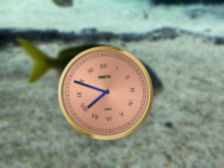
7.49
